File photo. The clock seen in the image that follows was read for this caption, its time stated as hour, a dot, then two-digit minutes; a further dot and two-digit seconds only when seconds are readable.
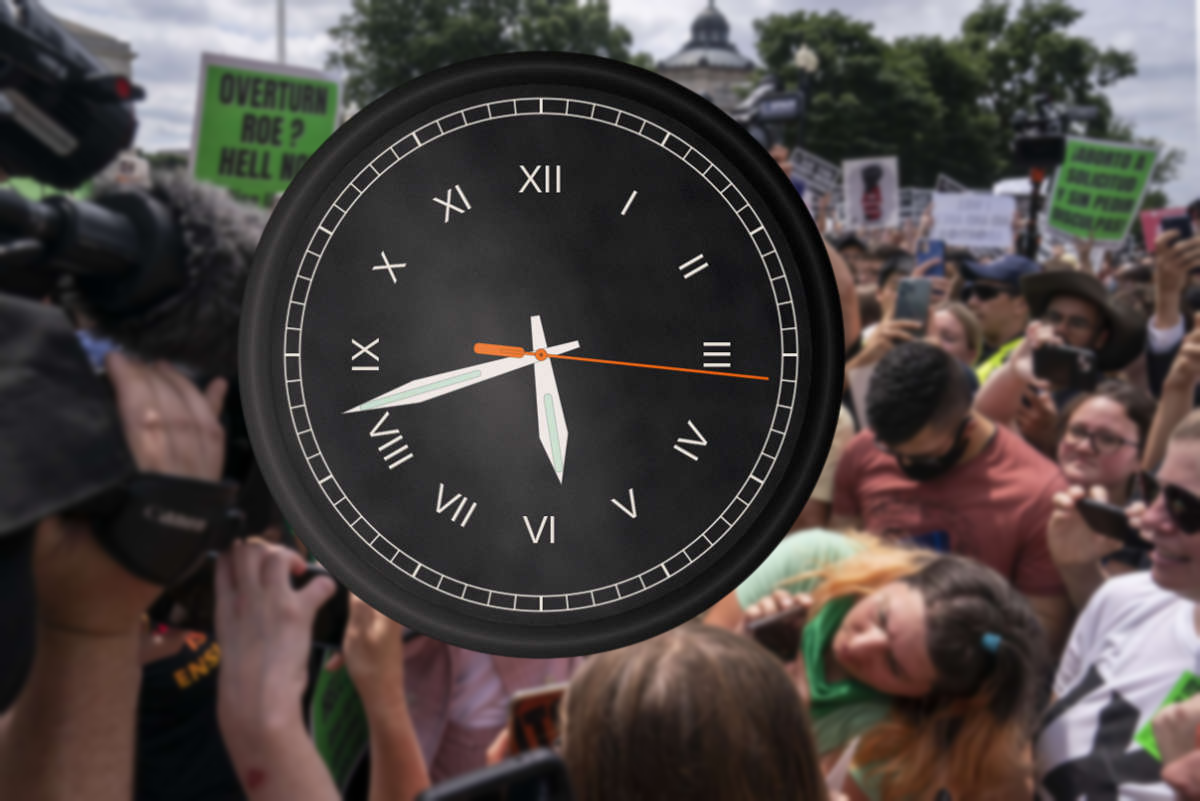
5.42.16
